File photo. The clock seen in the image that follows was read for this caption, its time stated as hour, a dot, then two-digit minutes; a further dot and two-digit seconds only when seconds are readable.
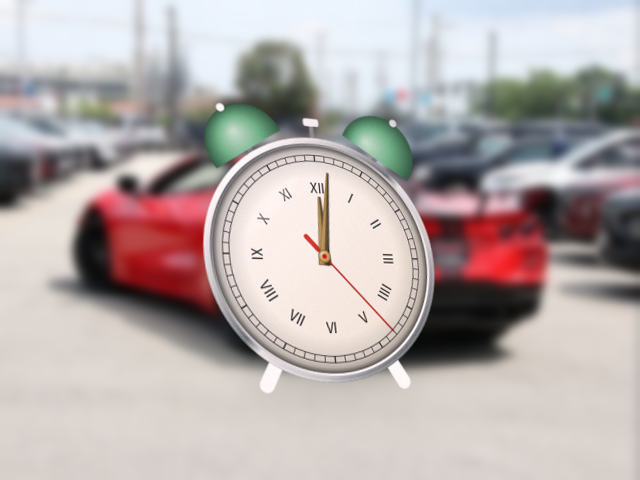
12.01.23
